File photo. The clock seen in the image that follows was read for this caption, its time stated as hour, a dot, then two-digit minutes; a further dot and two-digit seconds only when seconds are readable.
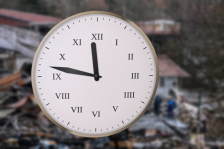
11.47
